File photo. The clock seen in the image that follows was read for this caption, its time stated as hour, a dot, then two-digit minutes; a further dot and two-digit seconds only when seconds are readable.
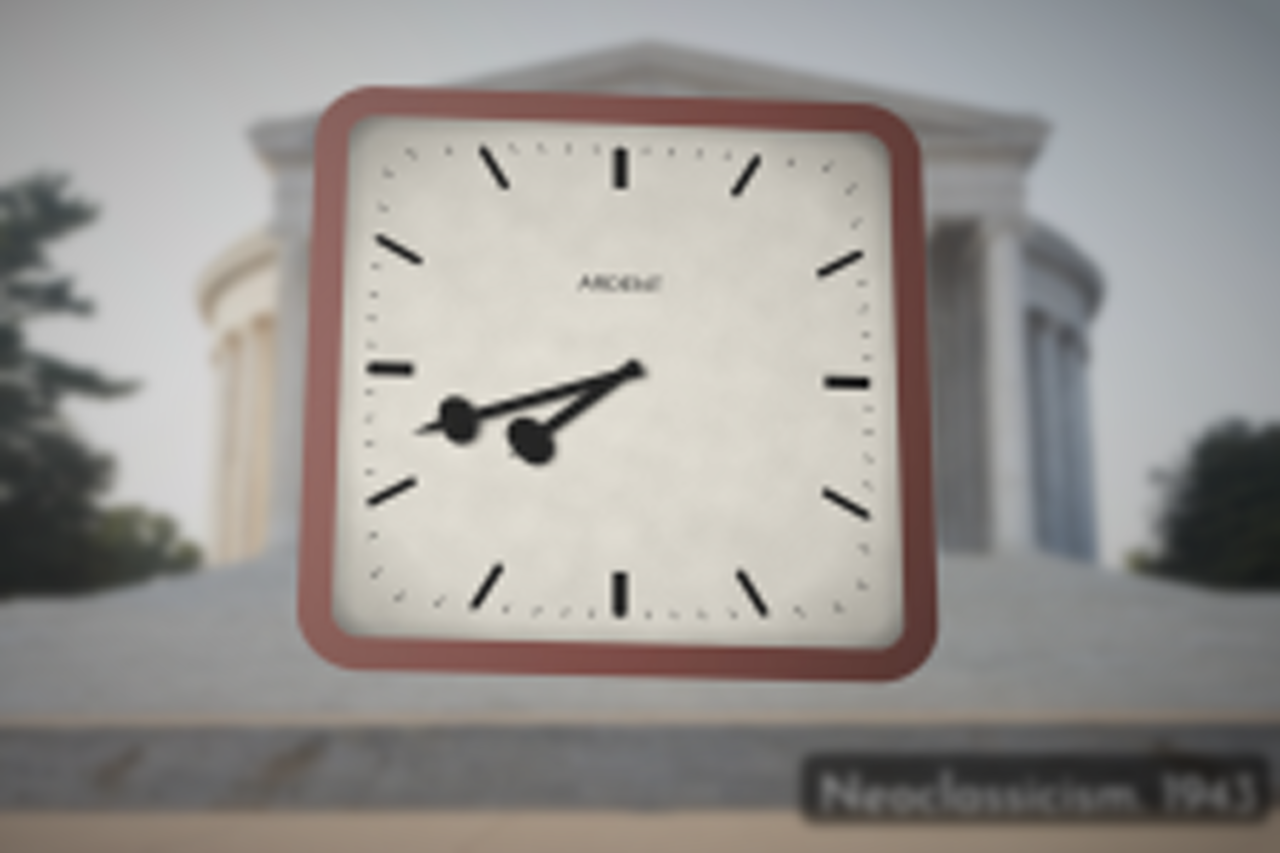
7.42
